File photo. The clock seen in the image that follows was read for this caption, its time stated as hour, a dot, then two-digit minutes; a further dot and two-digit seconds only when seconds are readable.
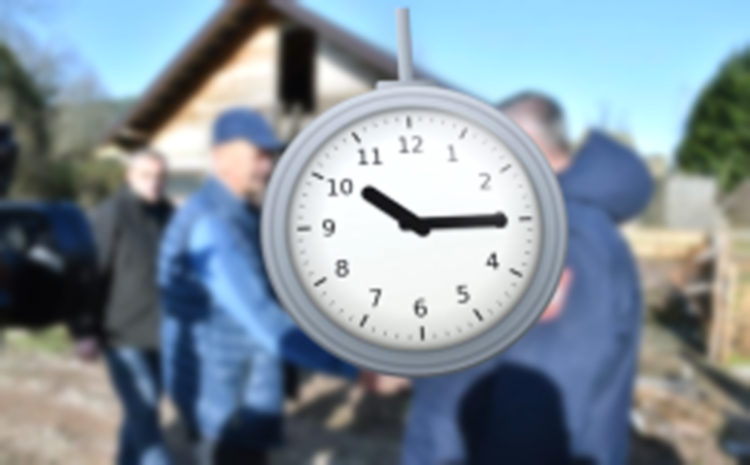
10.15
